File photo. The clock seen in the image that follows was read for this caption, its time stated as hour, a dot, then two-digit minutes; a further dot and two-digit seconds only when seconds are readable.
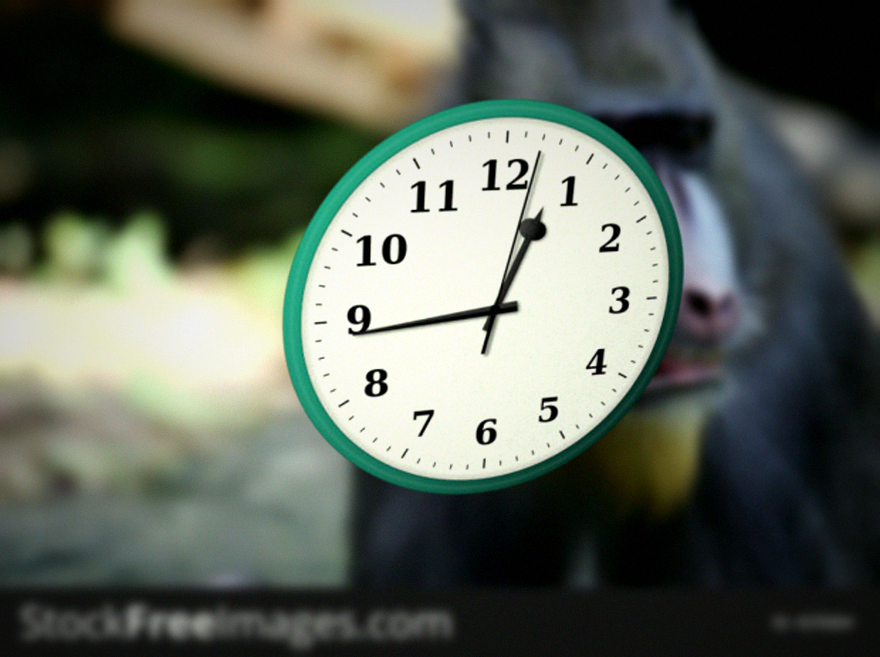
12.44.02
